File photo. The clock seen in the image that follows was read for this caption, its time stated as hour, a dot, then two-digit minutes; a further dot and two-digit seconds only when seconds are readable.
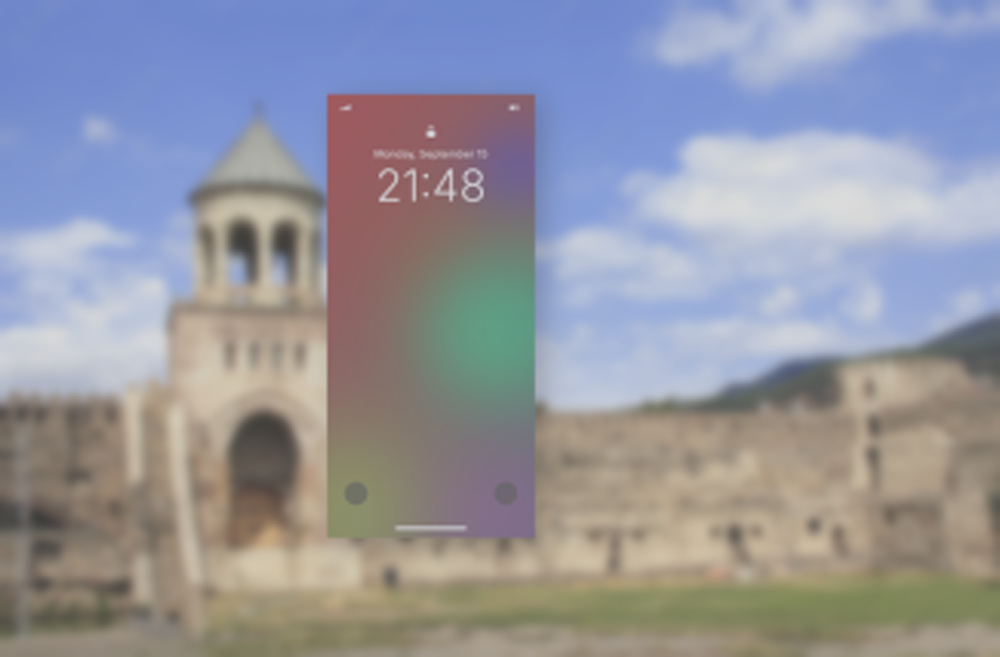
21.48
